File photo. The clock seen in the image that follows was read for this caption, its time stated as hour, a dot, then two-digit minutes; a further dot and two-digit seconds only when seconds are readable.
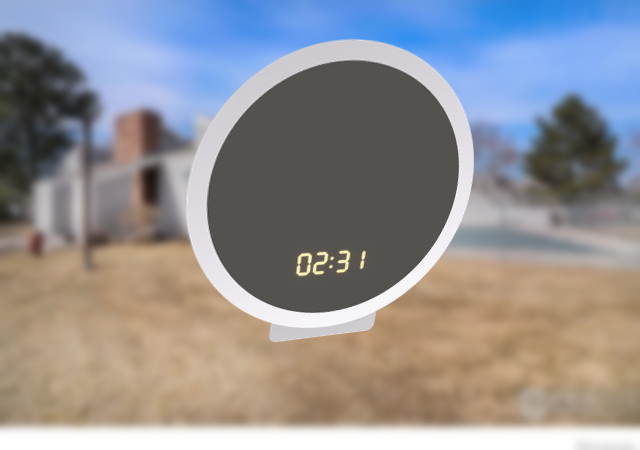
2.31
